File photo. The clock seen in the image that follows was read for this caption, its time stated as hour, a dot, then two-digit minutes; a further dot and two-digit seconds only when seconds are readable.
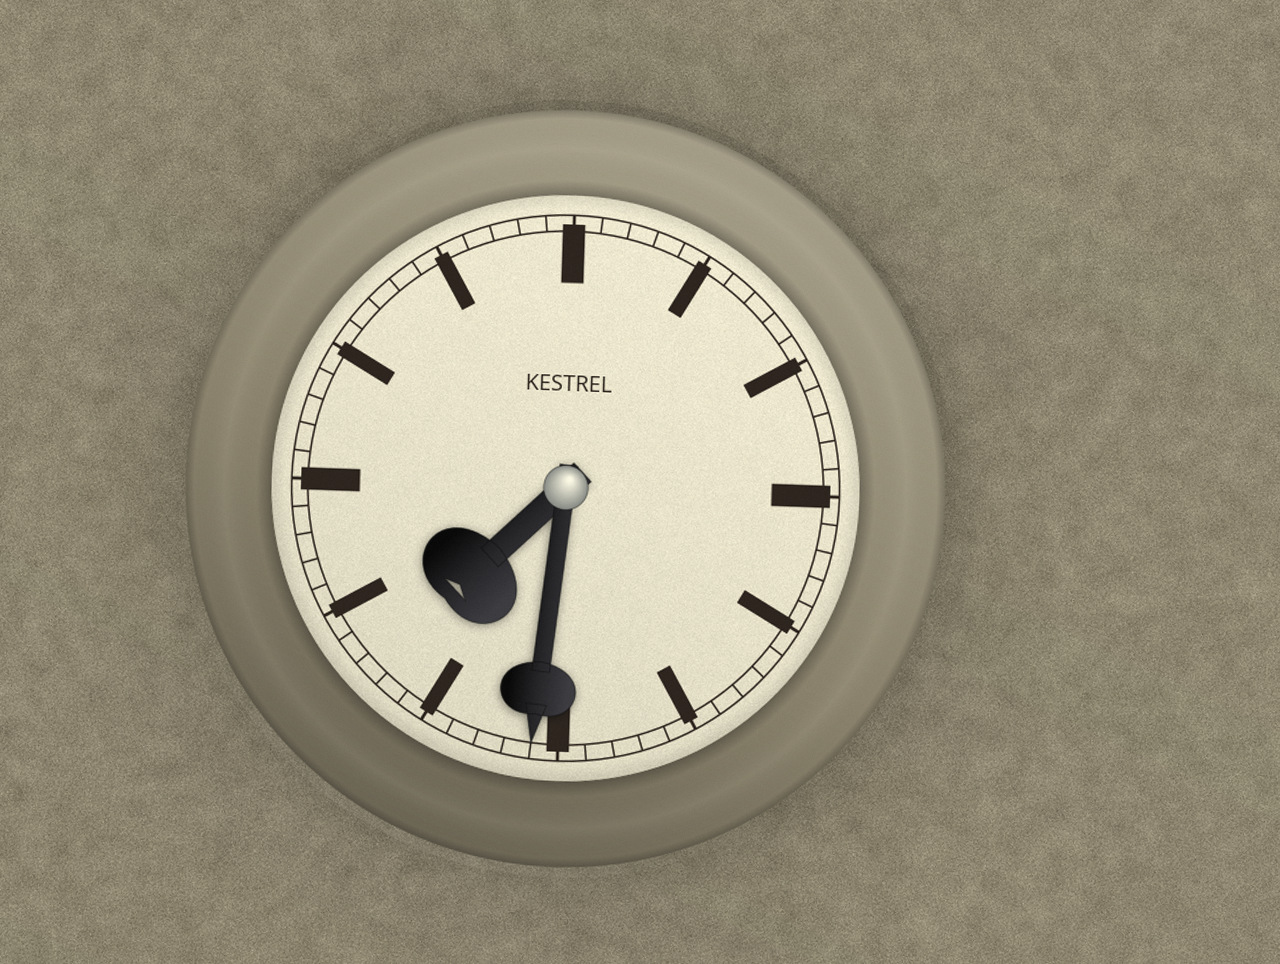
7.31
